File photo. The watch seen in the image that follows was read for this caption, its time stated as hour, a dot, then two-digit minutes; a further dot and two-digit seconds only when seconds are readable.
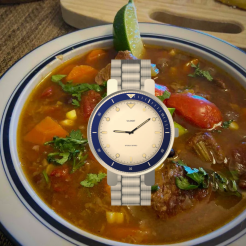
9.09
